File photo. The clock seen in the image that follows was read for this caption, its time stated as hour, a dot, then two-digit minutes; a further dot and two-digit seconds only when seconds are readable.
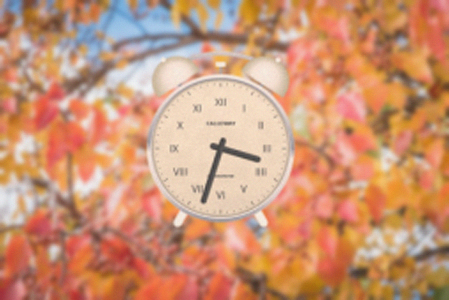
3.33
